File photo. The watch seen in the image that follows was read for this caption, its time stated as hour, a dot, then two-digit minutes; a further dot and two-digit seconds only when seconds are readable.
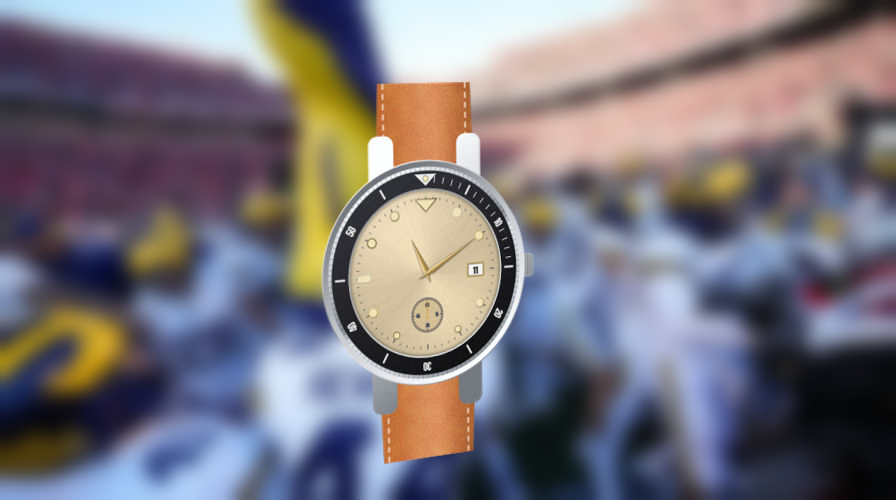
11.10
